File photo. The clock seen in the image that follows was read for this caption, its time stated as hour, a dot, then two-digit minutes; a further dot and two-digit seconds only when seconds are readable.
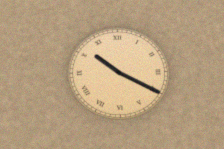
10.20
